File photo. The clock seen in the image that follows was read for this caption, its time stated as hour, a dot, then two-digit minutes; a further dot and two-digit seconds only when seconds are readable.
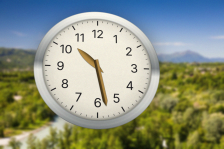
10.28
